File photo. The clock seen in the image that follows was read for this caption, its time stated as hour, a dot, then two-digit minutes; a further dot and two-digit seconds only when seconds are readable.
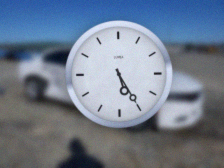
5.25
